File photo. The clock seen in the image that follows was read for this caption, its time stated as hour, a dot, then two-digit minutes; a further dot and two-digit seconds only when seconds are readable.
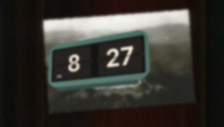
8.27
